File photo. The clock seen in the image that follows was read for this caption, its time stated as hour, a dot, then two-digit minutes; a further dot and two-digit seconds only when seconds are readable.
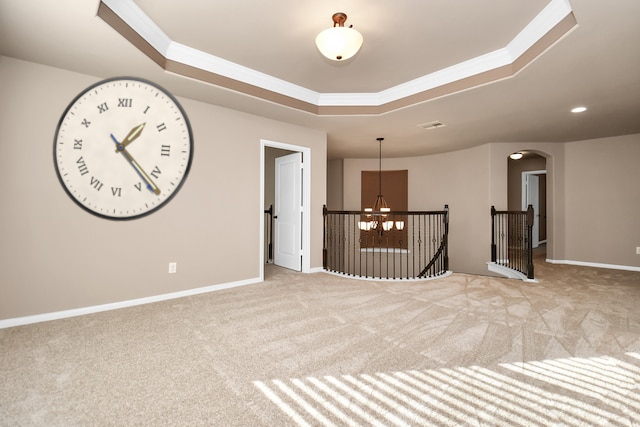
1.22.23
